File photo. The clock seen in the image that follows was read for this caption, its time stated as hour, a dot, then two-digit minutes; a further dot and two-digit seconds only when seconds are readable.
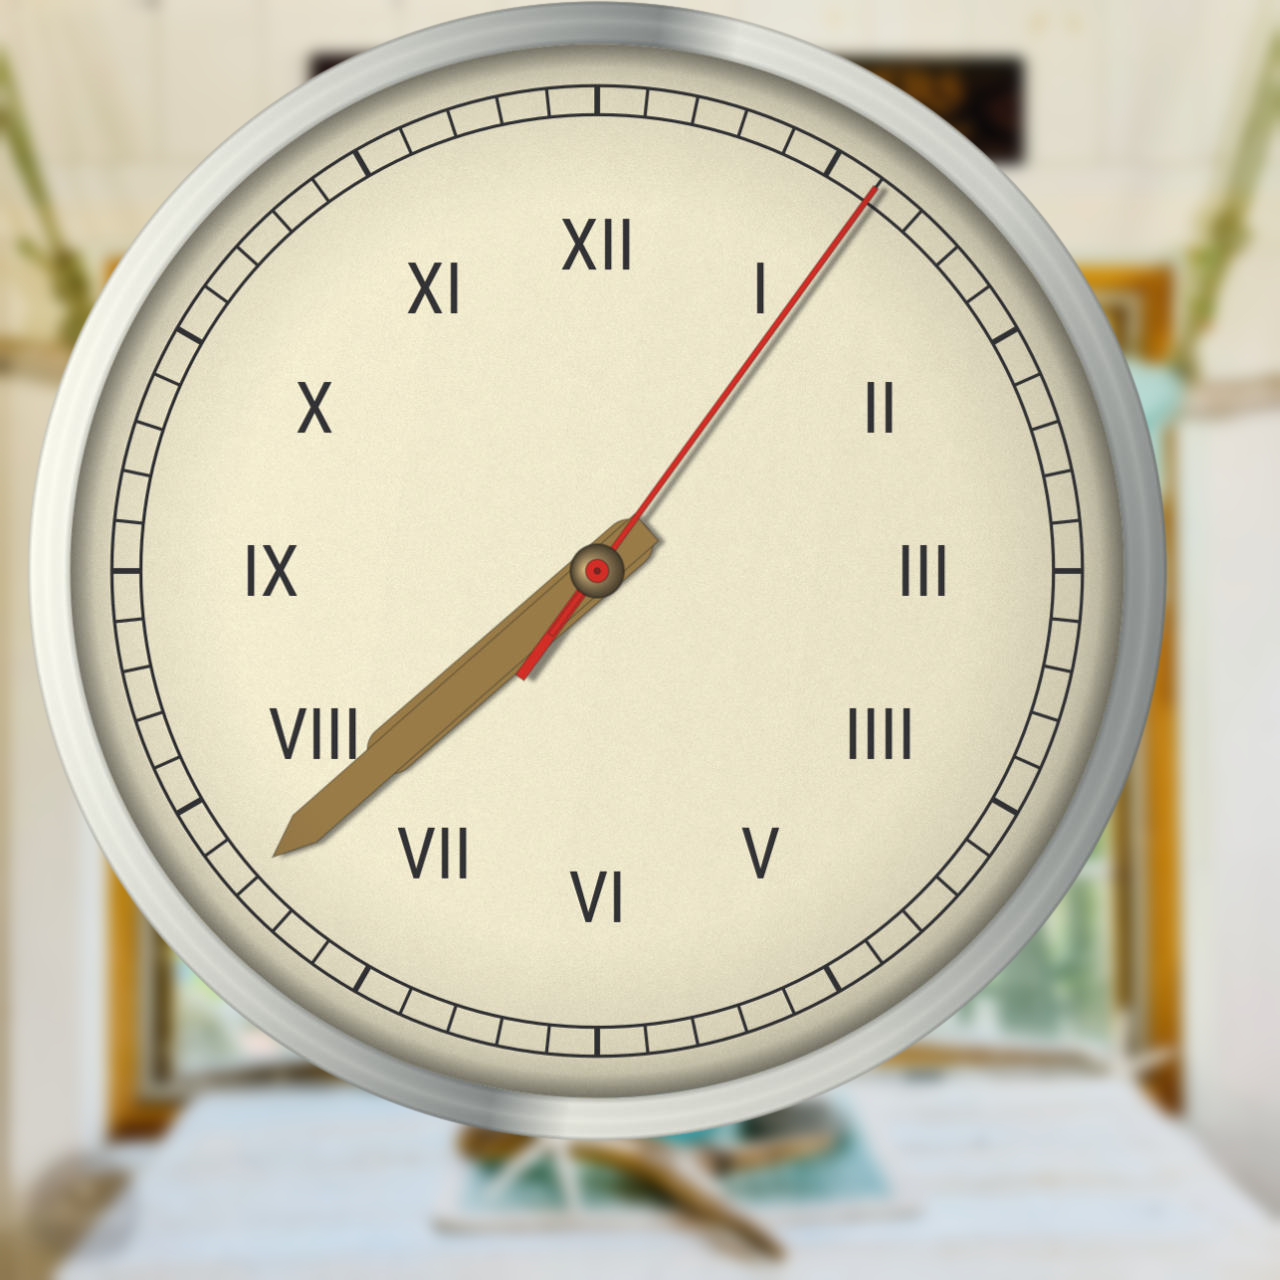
7.38.06
